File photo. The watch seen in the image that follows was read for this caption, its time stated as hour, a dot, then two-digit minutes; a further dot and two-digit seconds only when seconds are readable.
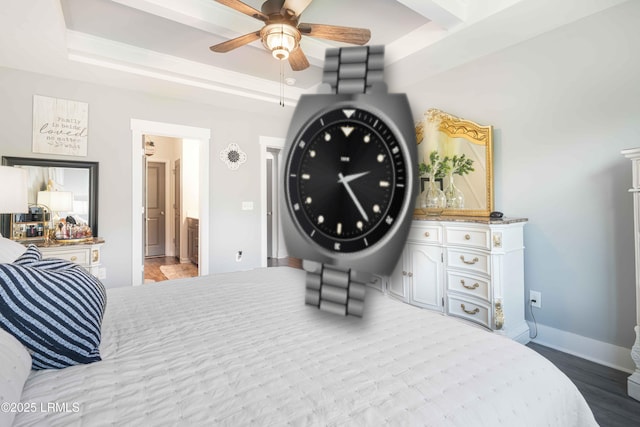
2.23
